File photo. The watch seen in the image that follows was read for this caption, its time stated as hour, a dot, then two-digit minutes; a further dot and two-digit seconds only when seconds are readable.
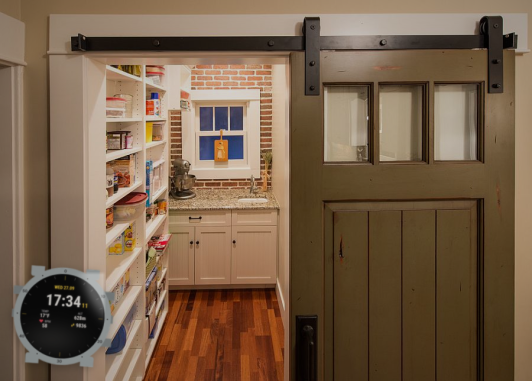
17.34
